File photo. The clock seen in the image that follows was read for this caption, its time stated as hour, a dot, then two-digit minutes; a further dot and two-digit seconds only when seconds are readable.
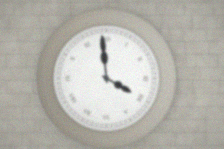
3.59
